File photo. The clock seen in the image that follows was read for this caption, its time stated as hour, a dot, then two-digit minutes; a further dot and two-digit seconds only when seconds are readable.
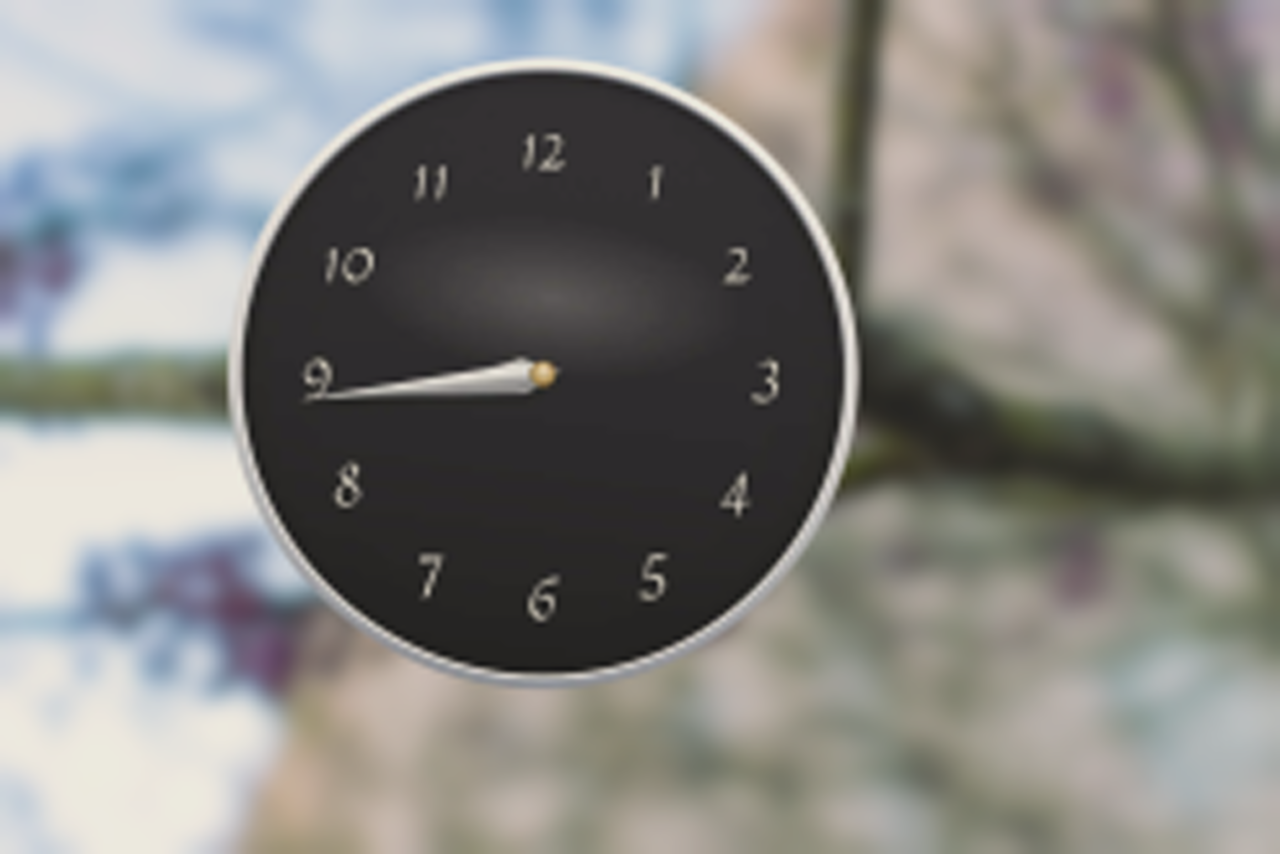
8.44
